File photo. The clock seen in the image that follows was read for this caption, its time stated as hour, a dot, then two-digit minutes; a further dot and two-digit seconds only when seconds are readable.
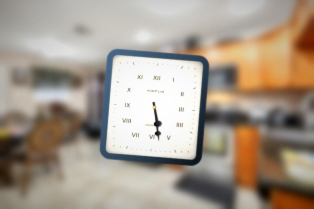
5.28
